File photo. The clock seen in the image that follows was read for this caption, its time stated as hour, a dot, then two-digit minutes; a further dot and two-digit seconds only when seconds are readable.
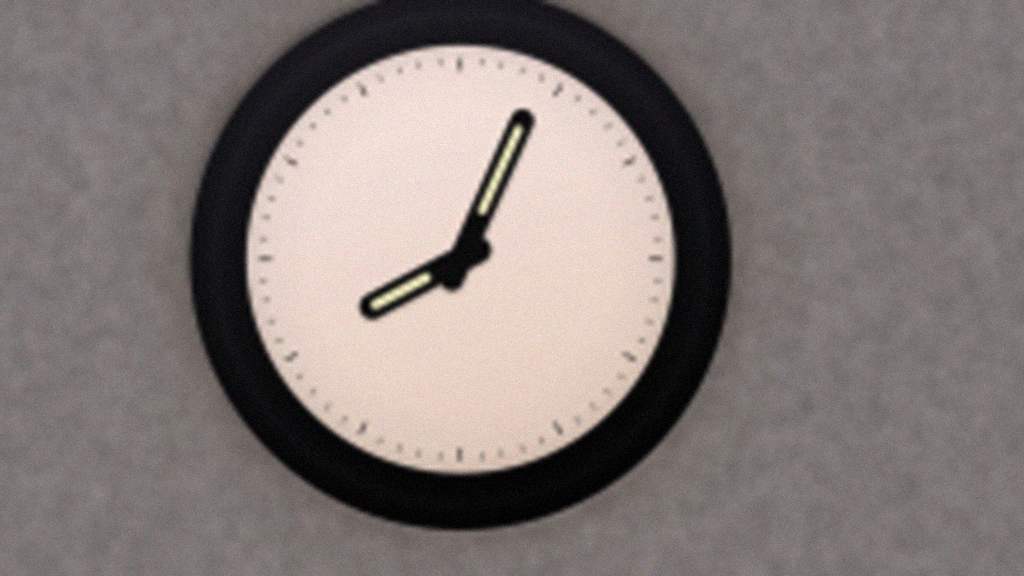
8.04
